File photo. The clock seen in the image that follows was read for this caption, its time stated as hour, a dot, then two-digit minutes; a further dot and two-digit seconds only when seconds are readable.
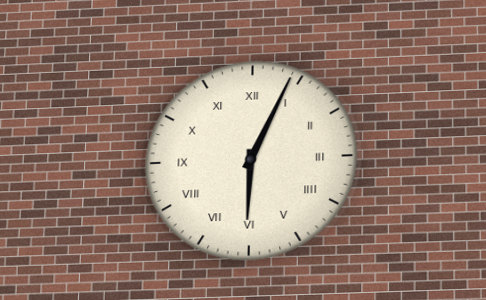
6.04
